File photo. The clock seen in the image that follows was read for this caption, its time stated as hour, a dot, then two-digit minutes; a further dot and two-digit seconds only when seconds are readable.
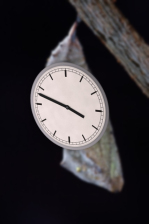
3.48
